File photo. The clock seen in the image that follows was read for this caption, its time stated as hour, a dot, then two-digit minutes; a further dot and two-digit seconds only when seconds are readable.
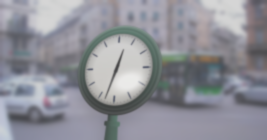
12.33
